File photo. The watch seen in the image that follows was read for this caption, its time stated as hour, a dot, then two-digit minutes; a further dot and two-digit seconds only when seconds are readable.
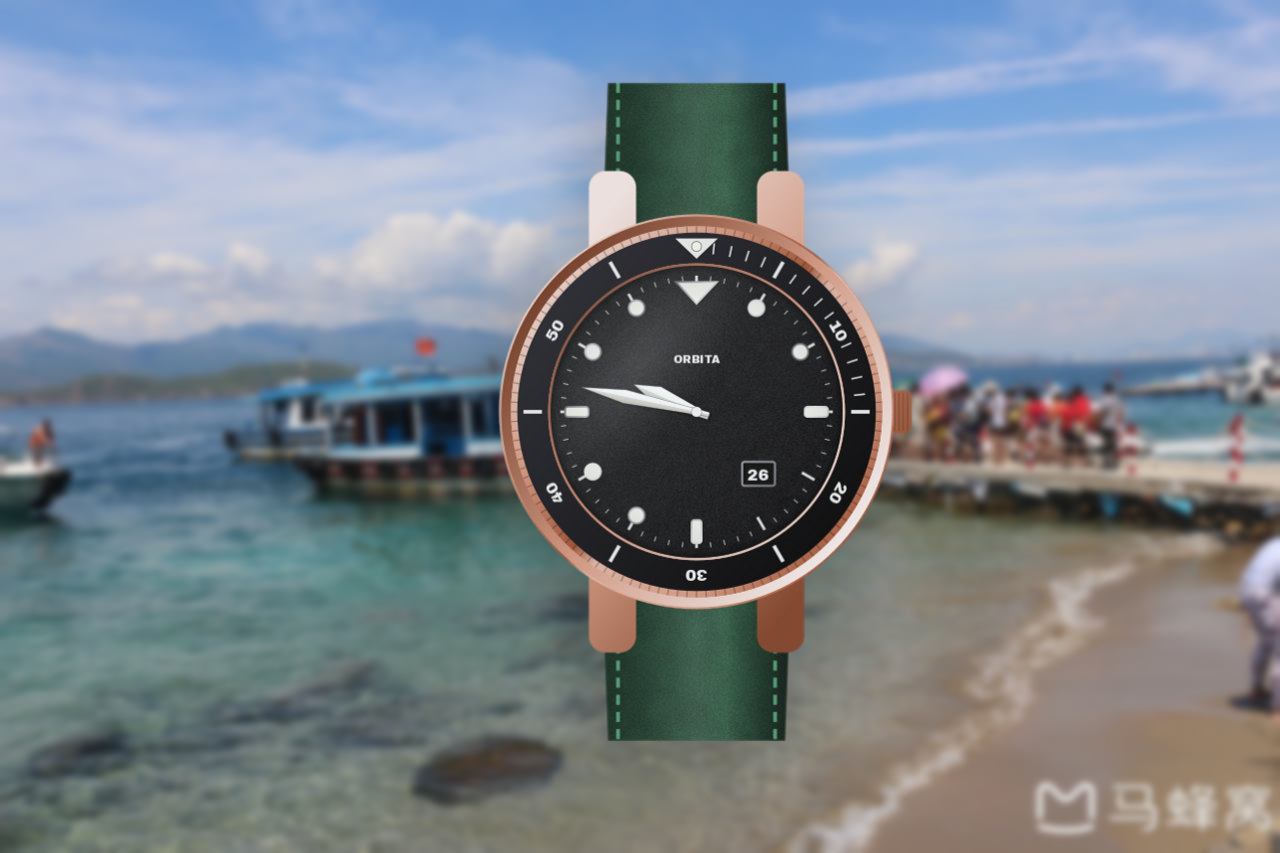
9.47
